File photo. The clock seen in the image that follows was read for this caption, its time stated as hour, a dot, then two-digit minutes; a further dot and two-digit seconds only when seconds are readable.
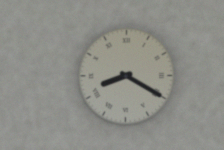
8.20
